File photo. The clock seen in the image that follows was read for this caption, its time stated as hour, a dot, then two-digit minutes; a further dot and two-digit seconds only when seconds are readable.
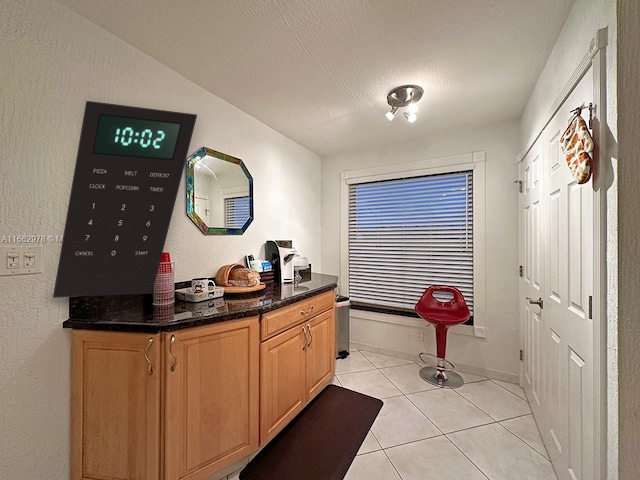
10.02
